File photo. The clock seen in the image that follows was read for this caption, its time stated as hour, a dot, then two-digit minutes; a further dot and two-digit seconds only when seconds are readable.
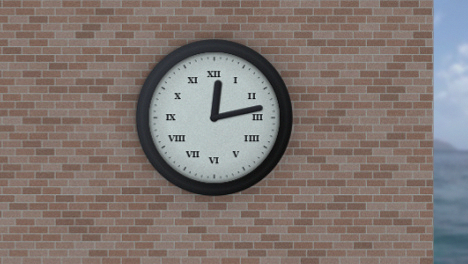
12.13
